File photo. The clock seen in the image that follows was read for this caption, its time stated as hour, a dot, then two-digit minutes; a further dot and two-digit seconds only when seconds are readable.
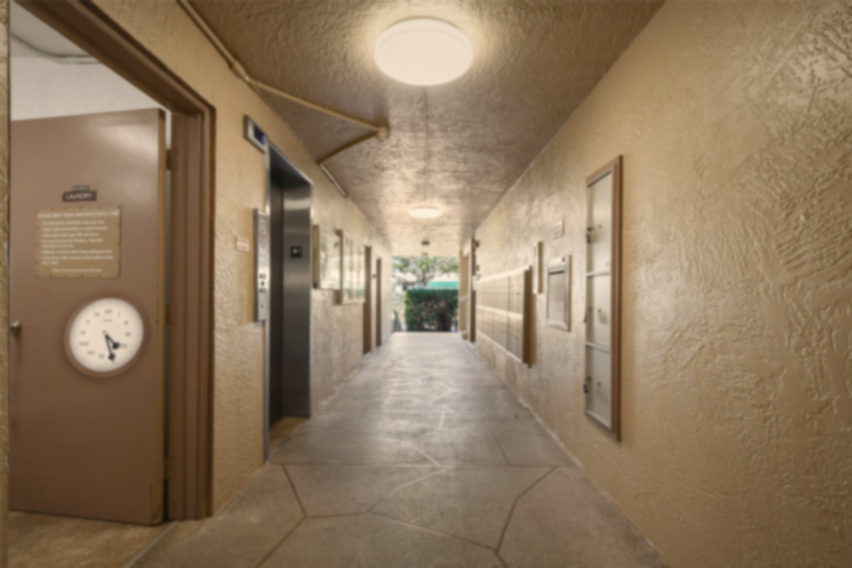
4.26
